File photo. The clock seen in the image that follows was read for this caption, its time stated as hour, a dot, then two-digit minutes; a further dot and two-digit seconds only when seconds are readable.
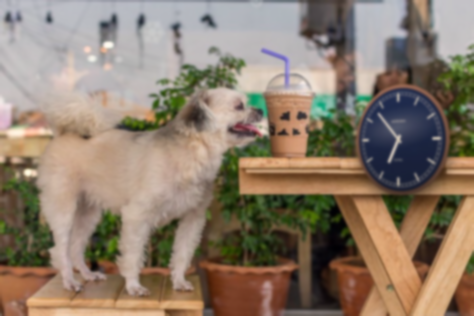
6.53
